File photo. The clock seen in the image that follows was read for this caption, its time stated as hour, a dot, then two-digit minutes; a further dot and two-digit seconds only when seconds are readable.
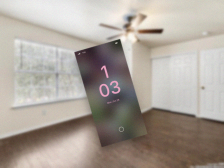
1.03
